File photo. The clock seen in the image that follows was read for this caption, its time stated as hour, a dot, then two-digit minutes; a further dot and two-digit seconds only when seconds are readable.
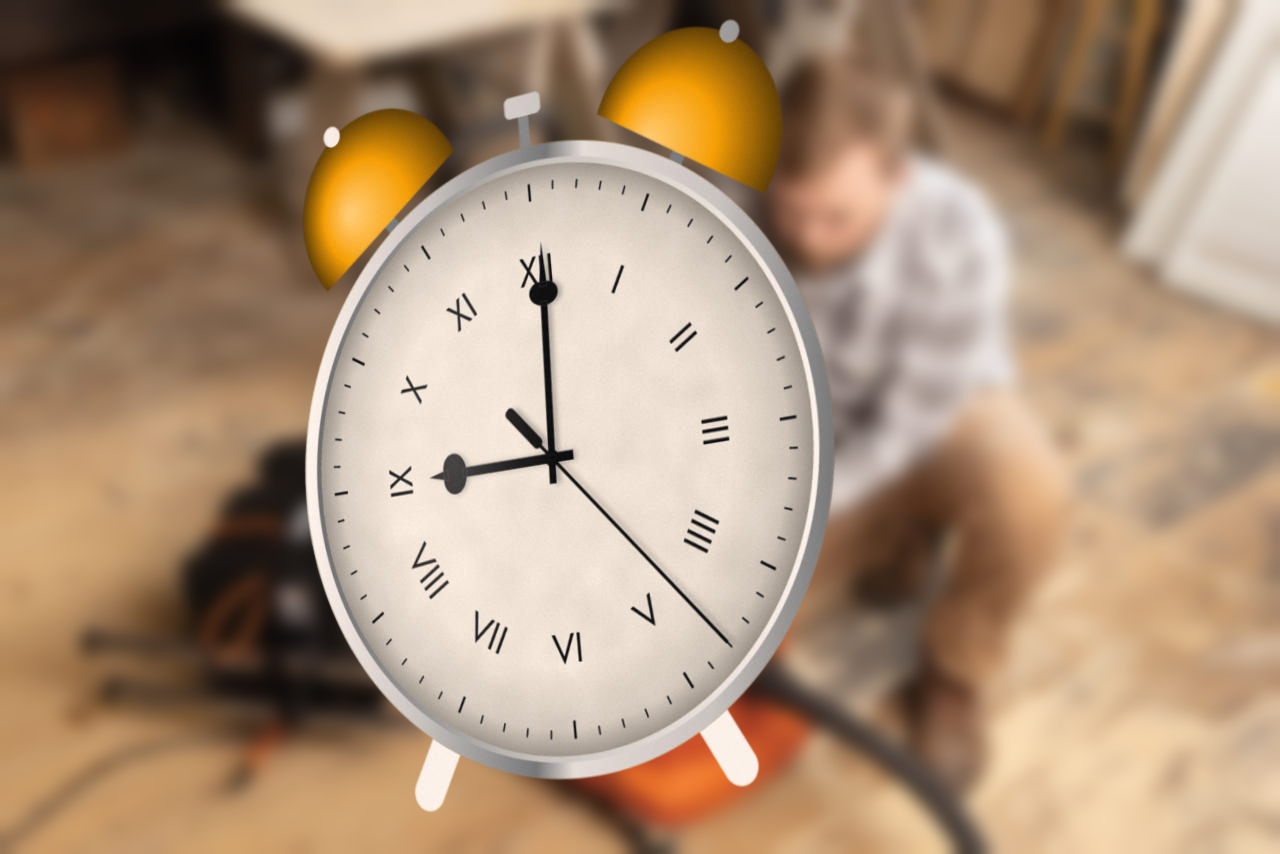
9.00.23
